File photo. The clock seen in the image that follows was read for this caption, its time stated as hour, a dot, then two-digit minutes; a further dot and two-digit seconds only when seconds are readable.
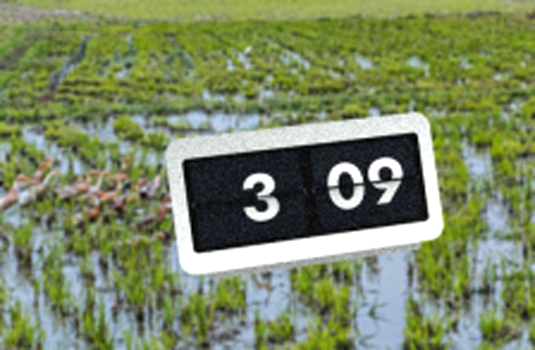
3.09
